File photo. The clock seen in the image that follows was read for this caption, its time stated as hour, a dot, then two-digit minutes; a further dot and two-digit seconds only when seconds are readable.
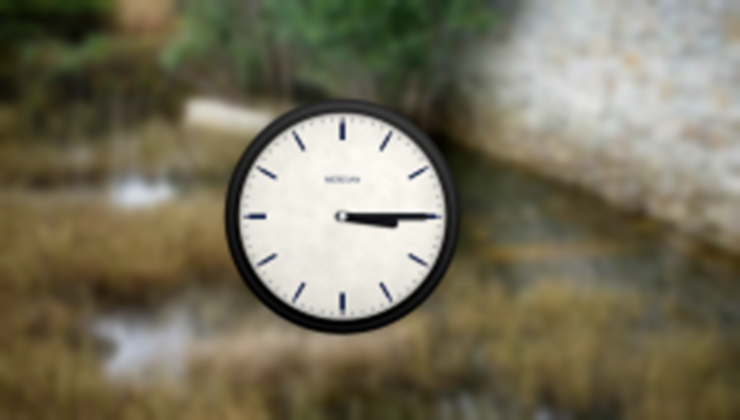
3.15
